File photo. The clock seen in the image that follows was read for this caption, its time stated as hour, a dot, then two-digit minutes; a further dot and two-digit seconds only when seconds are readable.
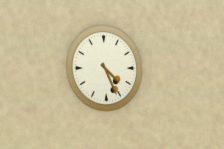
4.26
